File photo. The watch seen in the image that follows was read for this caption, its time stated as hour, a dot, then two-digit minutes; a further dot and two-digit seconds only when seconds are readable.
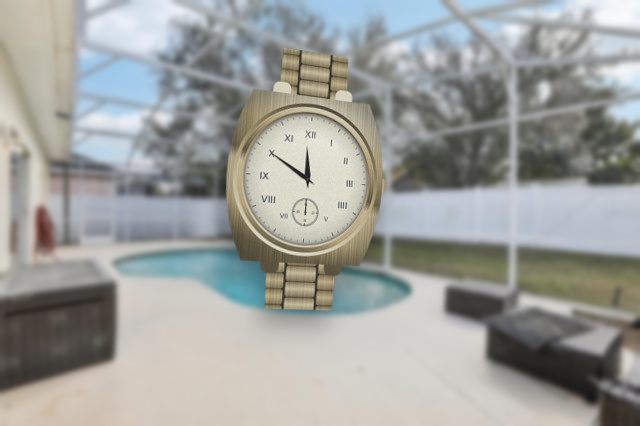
11.50
